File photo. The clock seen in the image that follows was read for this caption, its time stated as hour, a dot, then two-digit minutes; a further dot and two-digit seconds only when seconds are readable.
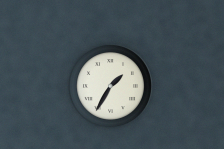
1.35
